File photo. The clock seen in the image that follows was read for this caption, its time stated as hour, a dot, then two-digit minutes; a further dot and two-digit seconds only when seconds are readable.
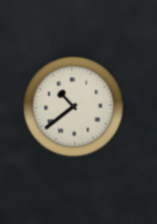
10.39
